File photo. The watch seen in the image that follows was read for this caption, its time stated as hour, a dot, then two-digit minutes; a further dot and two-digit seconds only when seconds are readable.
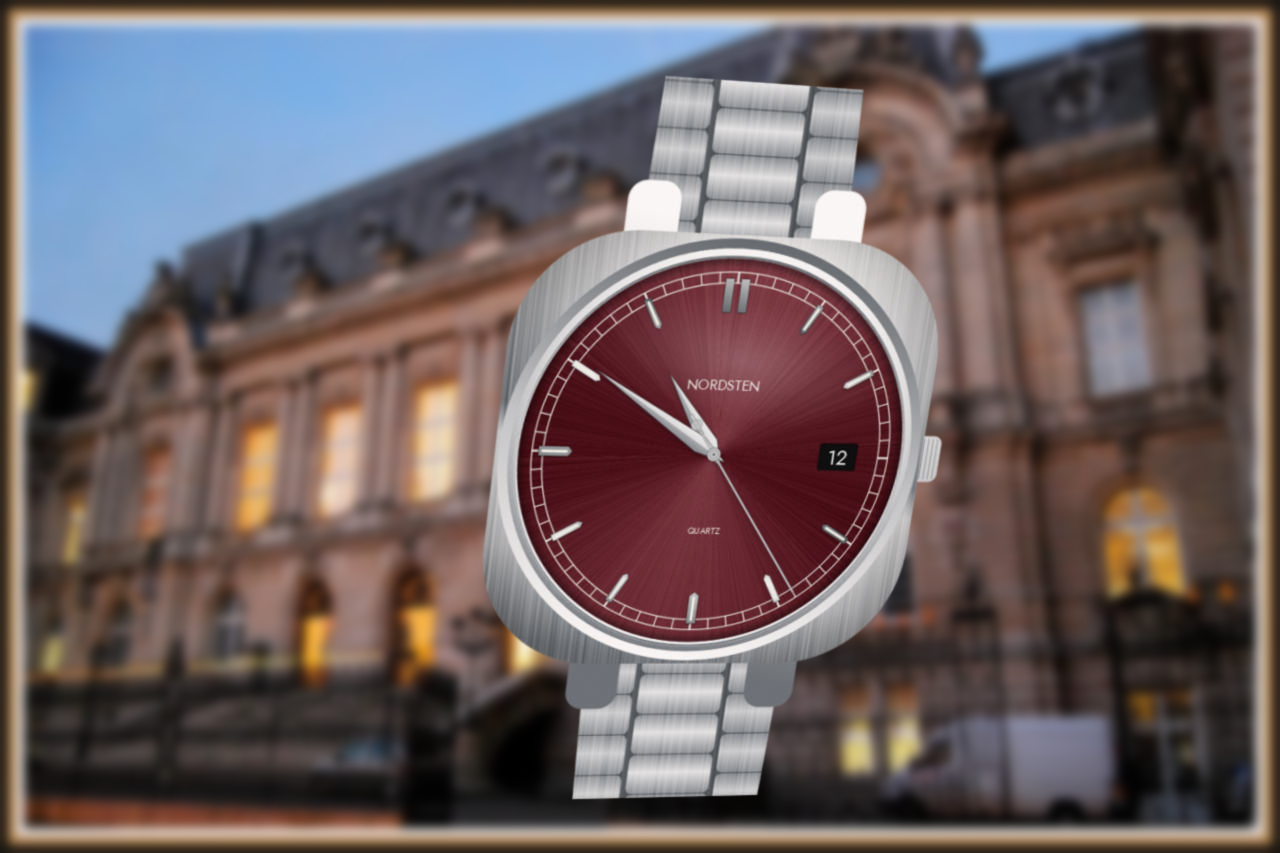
10.50.24
